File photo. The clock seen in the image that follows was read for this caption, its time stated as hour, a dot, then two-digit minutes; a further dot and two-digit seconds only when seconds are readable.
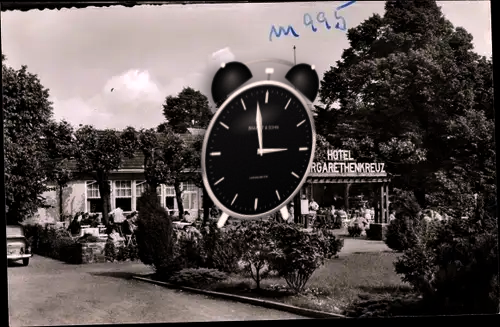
2.58
